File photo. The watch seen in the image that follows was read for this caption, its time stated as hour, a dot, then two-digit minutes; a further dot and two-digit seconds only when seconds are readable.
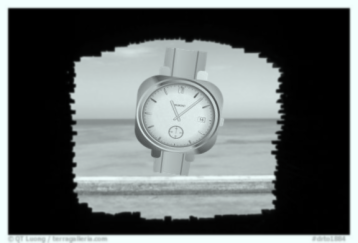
11.07
